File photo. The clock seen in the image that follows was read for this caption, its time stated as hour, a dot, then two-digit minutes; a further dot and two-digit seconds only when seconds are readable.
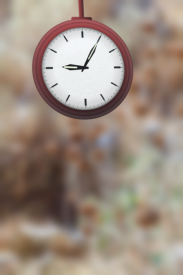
9.05
